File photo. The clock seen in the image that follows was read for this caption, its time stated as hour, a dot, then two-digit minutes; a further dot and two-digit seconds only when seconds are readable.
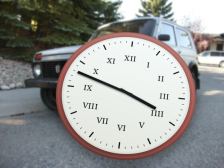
3.48
